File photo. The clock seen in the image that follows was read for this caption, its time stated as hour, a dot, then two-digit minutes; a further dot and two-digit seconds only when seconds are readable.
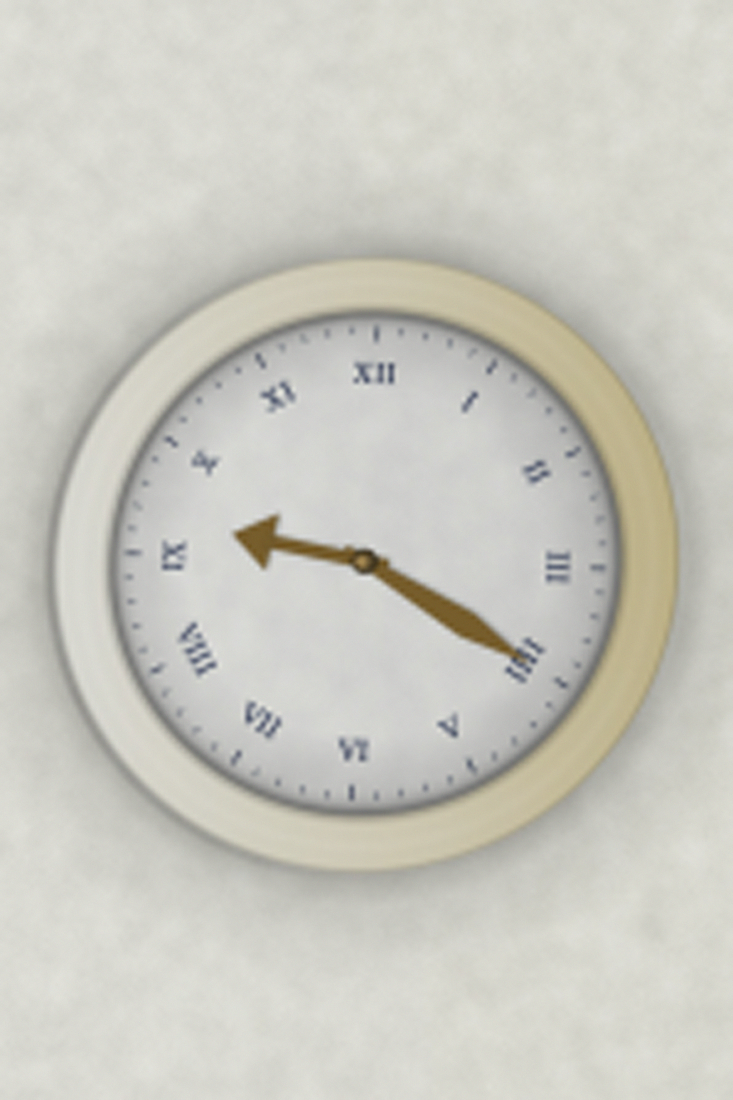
9.20
